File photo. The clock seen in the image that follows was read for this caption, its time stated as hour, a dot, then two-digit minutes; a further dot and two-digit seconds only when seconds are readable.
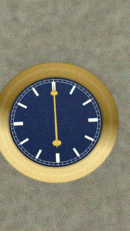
6.00
